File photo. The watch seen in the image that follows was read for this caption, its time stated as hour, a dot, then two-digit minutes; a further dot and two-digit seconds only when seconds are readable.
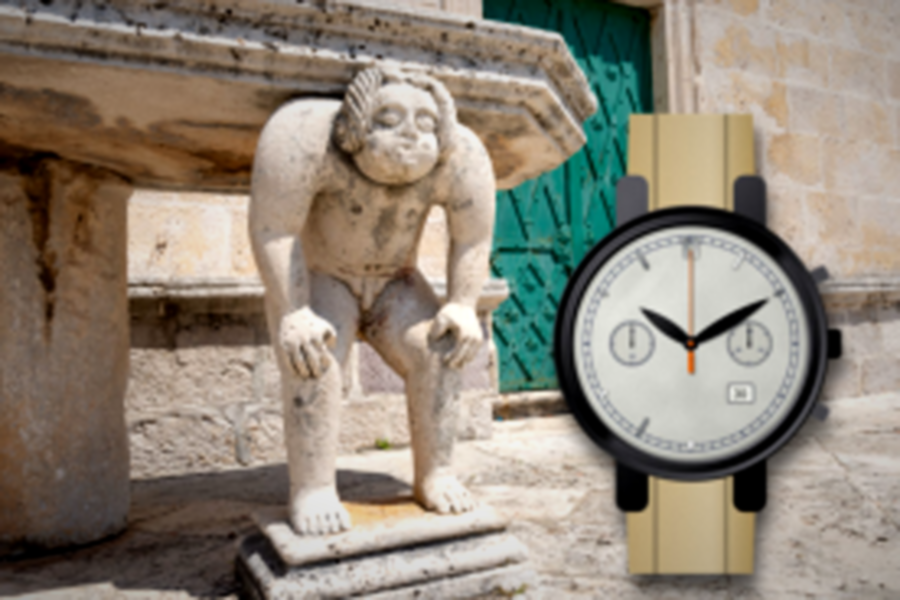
10.10
